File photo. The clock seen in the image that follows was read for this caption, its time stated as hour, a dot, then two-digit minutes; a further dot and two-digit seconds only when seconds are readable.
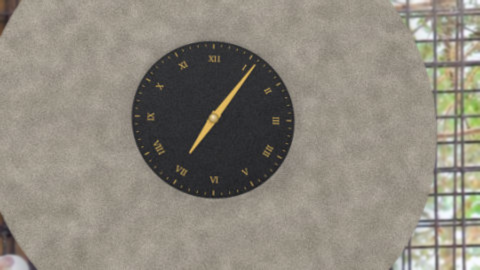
7.06
